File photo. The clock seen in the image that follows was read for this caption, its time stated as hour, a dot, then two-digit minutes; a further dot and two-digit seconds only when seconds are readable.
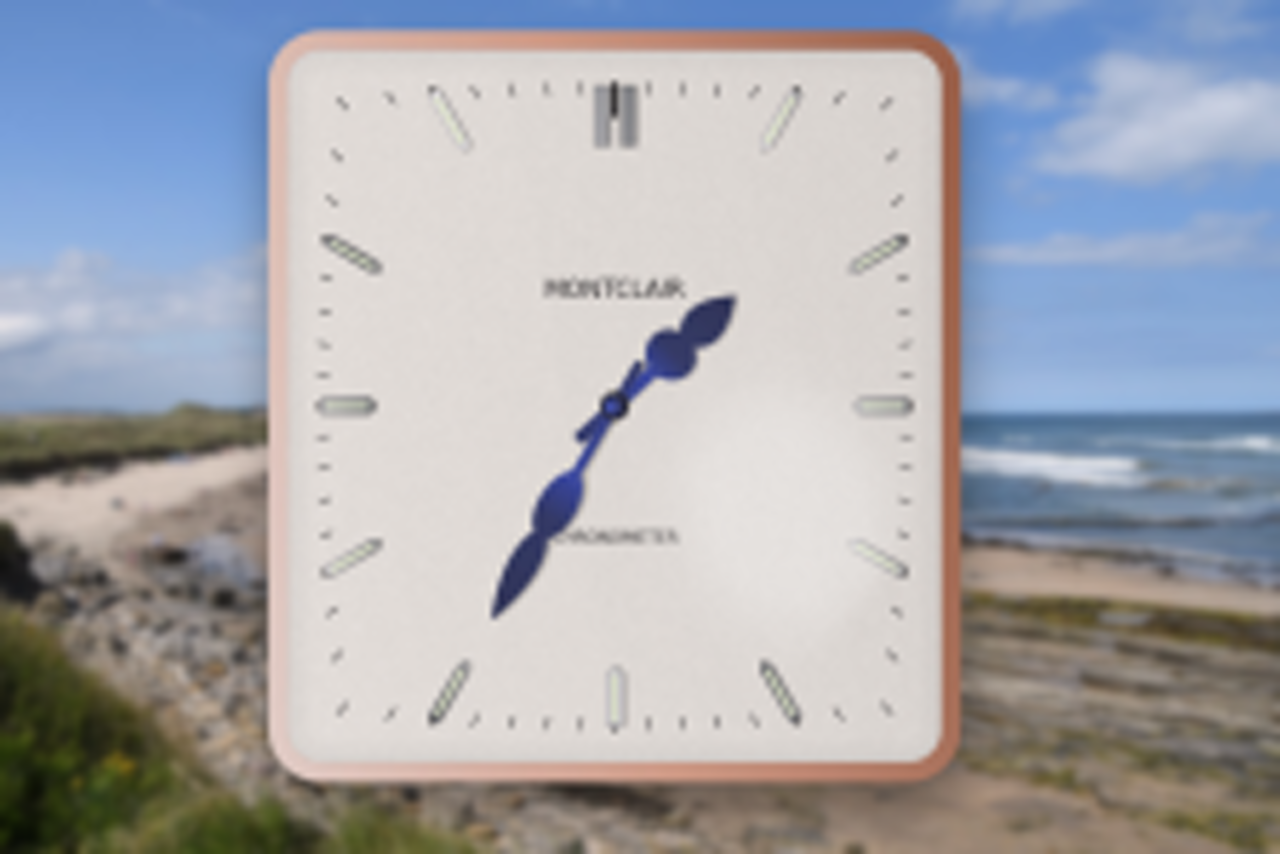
1.35
